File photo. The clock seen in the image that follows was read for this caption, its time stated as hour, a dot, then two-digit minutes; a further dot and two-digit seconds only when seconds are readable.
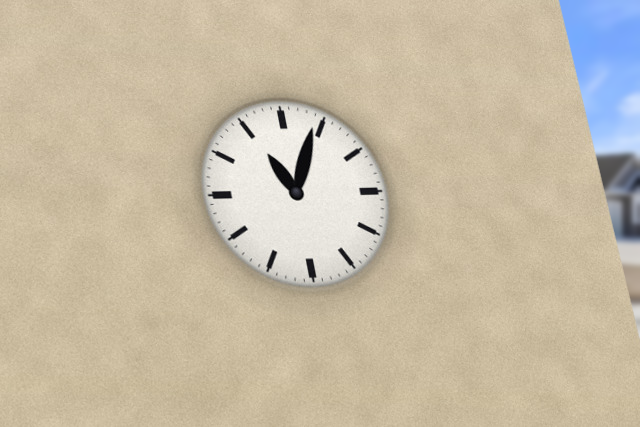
11.04
